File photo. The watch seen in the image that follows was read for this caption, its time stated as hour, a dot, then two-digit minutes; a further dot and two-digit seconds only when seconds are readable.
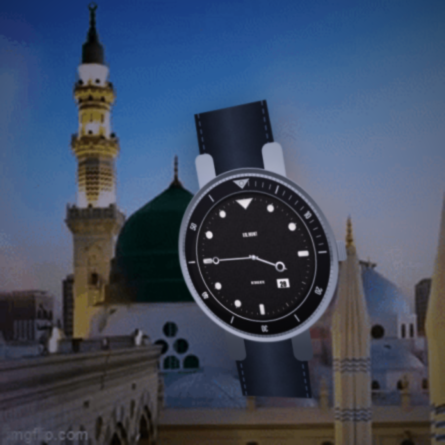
3.45
